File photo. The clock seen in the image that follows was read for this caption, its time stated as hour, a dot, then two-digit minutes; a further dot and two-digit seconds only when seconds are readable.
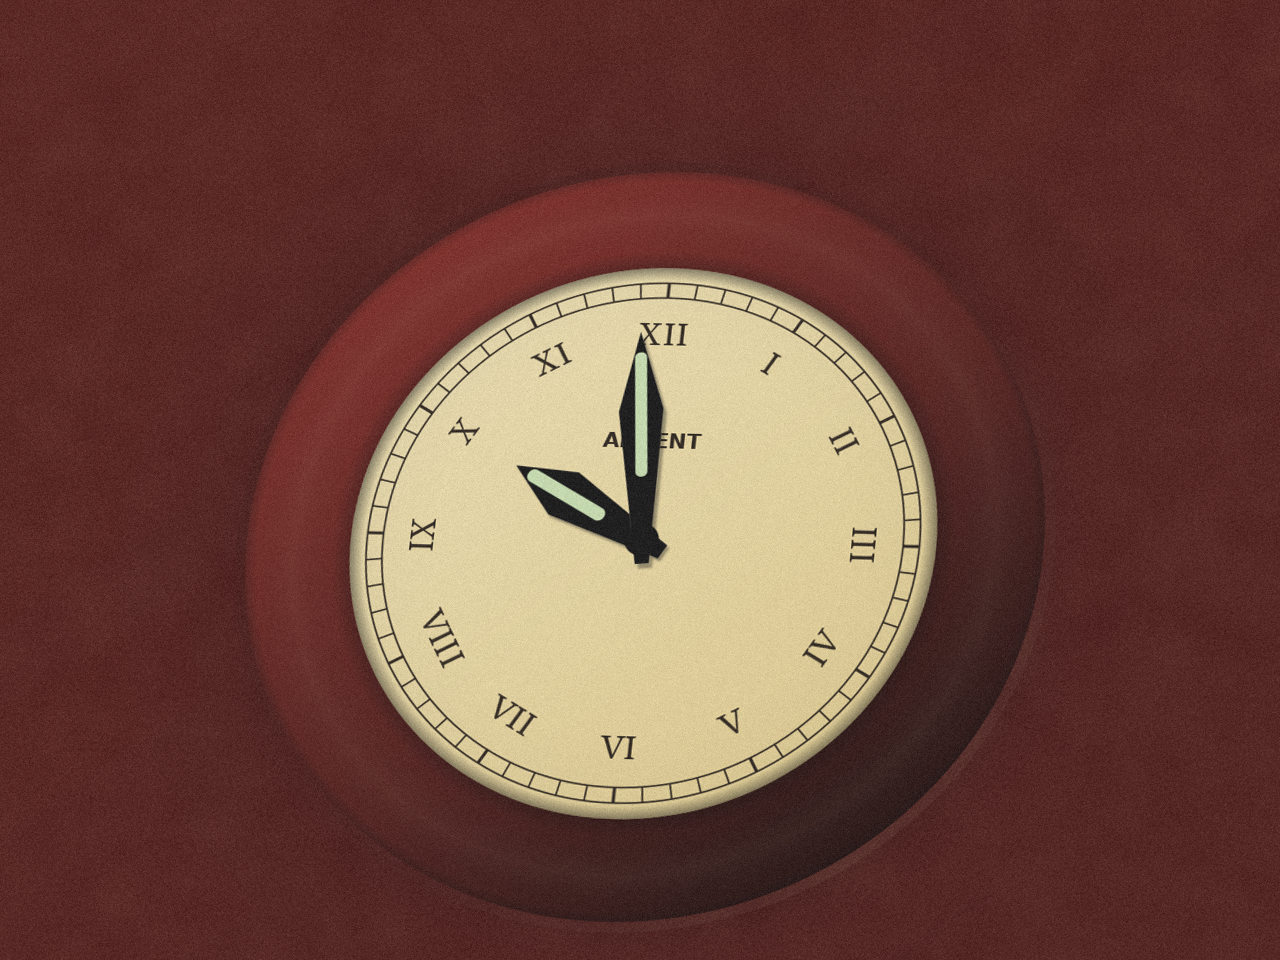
9.59
